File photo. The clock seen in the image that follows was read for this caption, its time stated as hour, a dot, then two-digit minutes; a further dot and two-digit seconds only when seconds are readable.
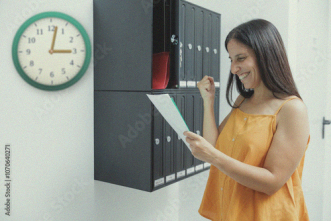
3.02
